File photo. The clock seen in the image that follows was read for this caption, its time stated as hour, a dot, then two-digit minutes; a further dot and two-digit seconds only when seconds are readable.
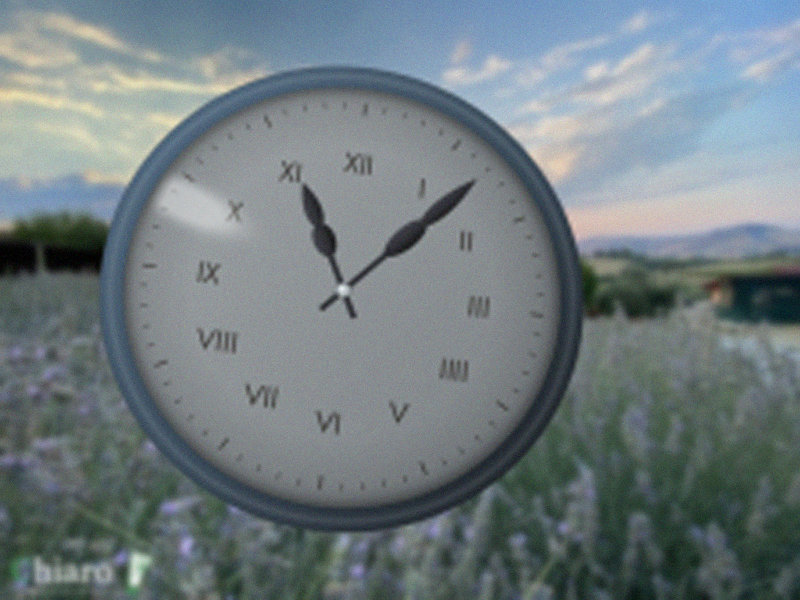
11.07
